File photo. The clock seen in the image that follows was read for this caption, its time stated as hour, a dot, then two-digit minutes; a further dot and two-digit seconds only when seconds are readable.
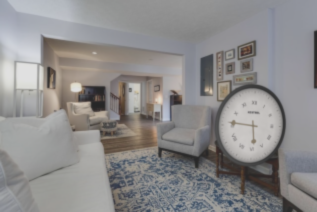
5.46
